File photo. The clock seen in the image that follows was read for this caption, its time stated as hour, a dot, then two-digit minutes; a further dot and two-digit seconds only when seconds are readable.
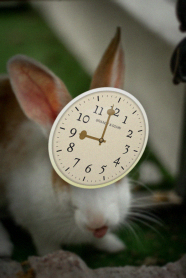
8.59
